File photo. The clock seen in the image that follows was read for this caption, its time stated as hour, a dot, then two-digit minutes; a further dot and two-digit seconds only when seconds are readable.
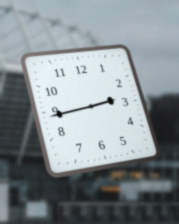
2.44
